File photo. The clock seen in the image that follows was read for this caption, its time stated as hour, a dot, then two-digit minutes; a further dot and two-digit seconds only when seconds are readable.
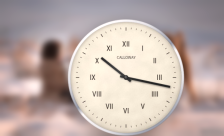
10.17
